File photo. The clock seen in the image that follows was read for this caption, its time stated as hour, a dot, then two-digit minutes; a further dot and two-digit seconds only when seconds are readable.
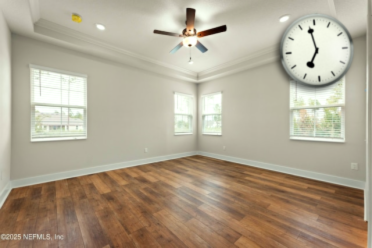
6.58
